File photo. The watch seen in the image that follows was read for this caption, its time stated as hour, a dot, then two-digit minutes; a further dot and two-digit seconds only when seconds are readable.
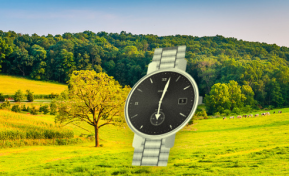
6.02
